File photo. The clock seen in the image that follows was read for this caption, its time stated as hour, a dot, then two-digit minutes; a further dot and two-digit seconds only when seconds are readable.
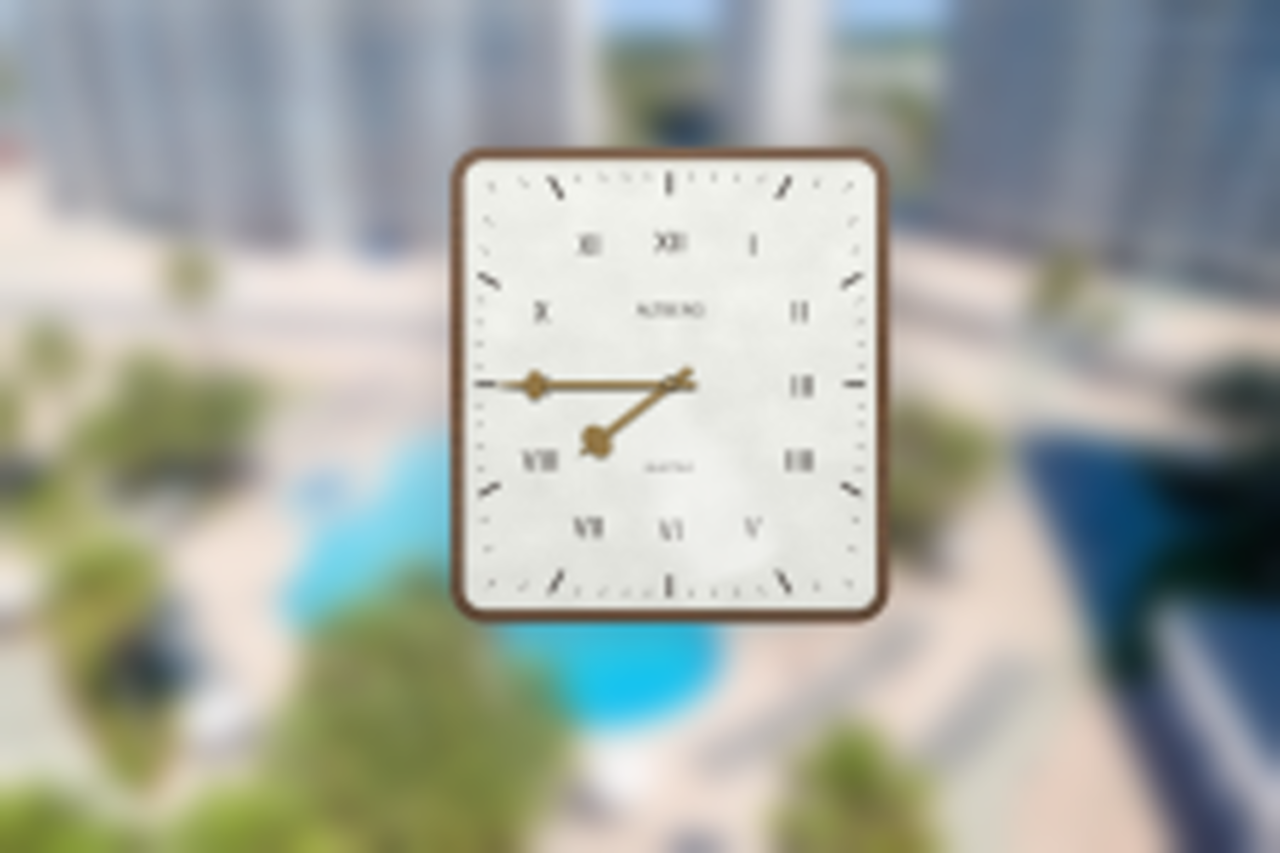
7.45
